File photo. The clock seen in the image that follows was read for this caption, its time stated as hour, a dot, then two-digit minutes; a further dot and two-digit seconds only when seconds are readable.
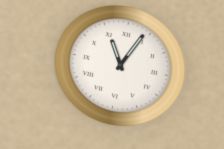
11.04
